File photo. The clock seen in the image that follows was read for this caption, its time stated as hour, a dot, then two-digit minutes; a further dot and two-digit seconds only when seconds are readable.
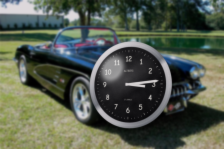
3.14
